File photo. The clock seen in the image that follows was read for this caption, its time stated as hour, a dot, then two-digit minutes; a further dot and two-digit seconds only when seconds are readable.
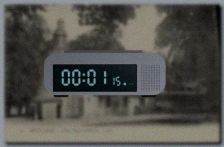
0.01.15
